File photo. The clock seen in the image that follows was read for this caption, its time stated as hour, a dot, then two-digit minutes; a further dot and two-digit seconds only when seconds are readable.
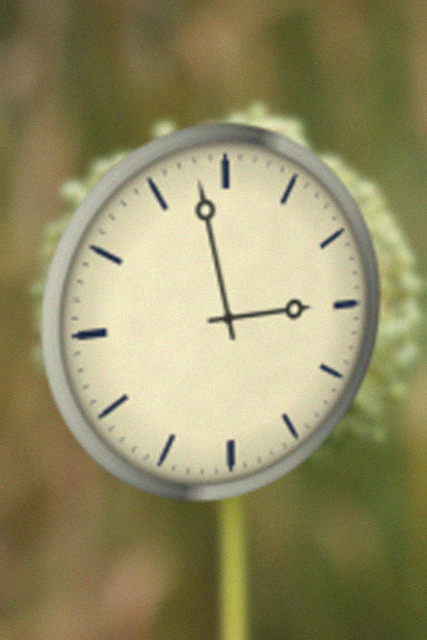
2.58
